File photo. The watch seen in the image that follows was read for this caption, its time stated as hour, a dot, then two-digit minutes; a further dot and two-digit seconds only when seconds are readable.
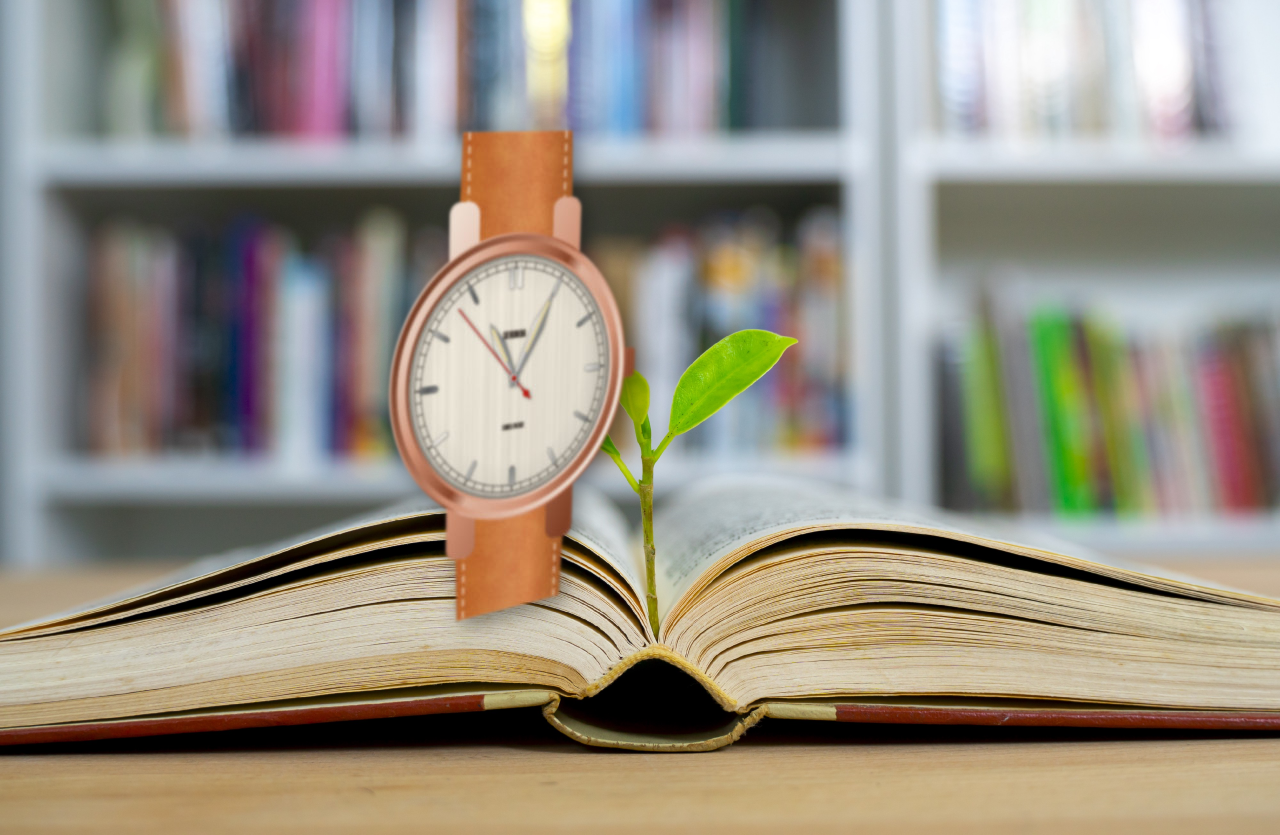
11.04.53
